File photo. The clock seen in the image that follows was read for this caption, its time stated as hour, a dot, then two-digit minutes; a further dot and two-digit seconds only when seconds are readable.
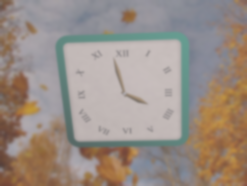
3.58
